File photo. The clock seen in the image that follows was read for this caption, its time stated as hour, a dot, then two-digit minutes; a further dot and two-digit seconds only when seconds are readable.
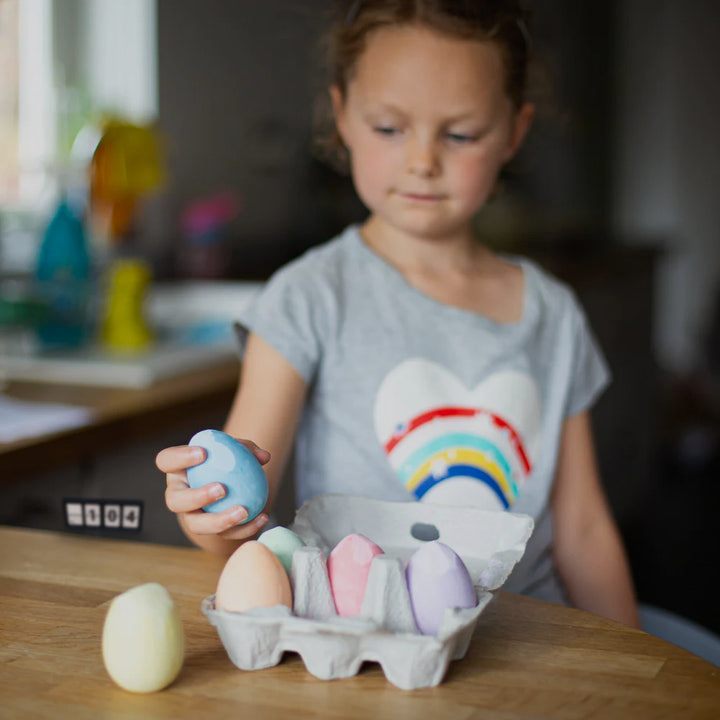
1.04
